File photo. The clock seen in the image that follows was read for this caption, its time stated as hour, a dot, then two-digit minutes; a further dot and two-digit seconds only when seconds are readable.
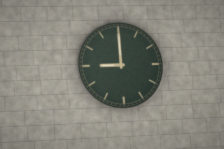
9.00
